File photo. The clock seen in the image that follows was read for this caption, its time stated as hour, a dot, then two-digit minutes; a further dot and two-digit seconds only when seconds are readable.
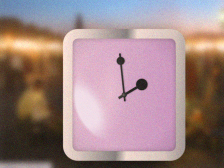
1.59
